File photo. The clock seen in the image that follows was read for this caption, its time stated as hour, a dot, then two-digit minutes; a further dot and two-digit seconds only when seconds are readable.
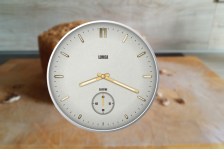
8.19
